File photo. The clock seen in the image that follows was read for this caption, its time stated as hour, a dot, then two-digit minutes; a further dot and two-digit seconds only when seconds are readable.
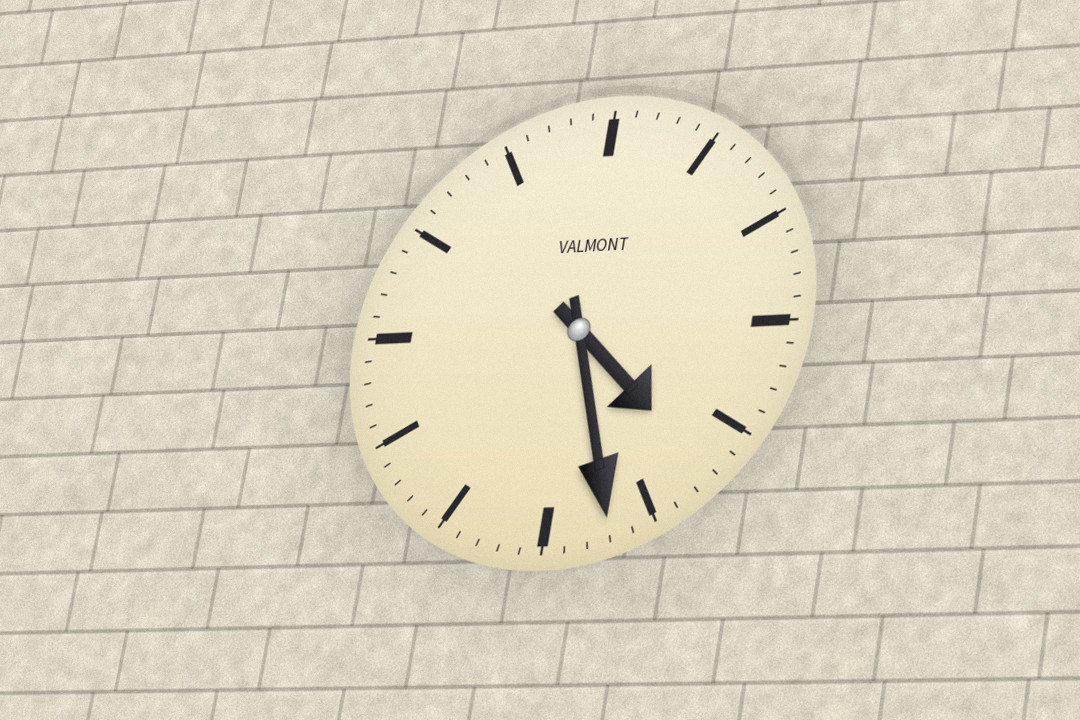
4.27
